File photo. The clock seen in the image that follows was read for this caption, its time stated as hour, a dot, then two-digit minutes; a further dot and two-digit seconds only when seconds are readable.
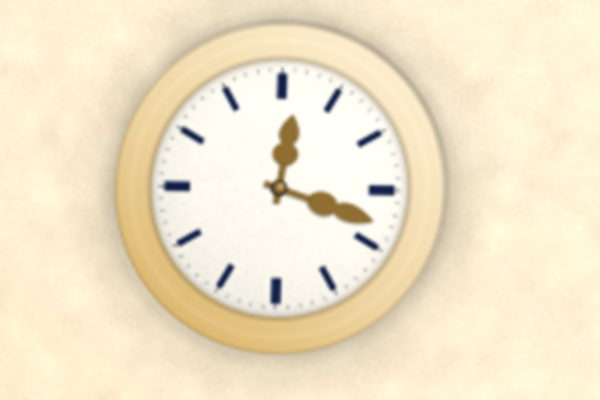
12.18
